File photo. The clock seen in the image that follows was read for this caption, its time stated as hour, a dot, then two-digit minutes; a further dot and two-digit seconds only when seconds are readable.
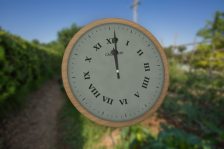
12.01
